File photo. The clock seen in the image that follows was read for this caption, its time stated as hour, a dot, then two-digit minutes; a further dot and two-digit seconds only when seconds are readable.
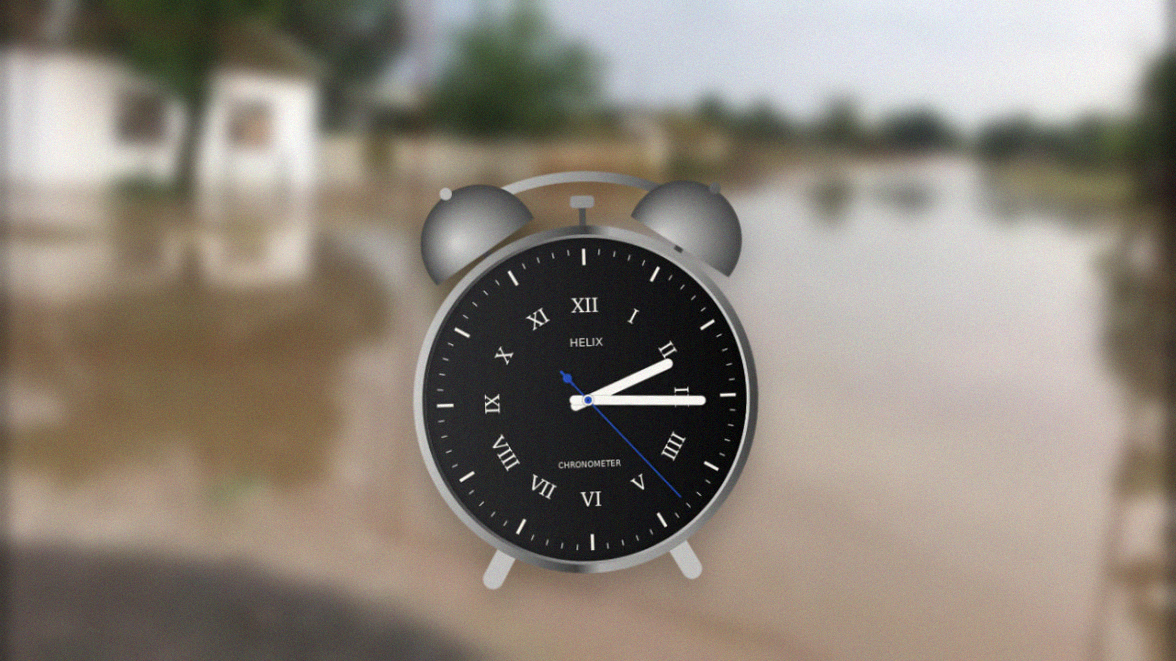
2.15.23
